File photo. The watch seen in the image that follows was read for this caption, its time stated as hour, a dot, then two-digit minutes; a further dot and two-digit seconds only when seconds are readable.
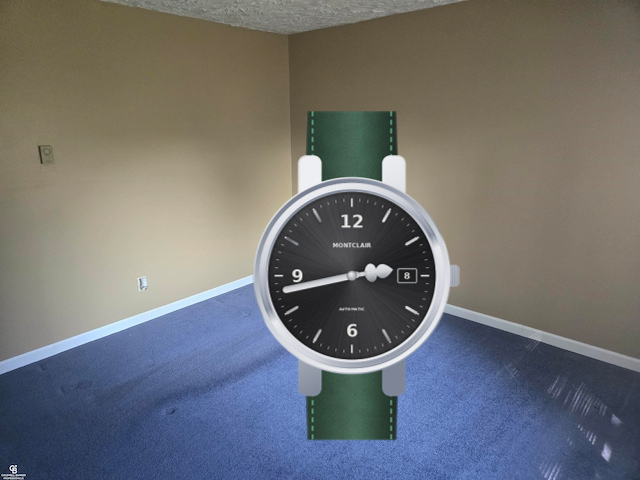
2.43
